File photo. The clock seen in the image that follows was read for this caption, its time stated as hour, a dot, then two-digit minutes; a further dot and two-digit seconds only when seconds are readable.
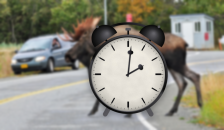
2.01
